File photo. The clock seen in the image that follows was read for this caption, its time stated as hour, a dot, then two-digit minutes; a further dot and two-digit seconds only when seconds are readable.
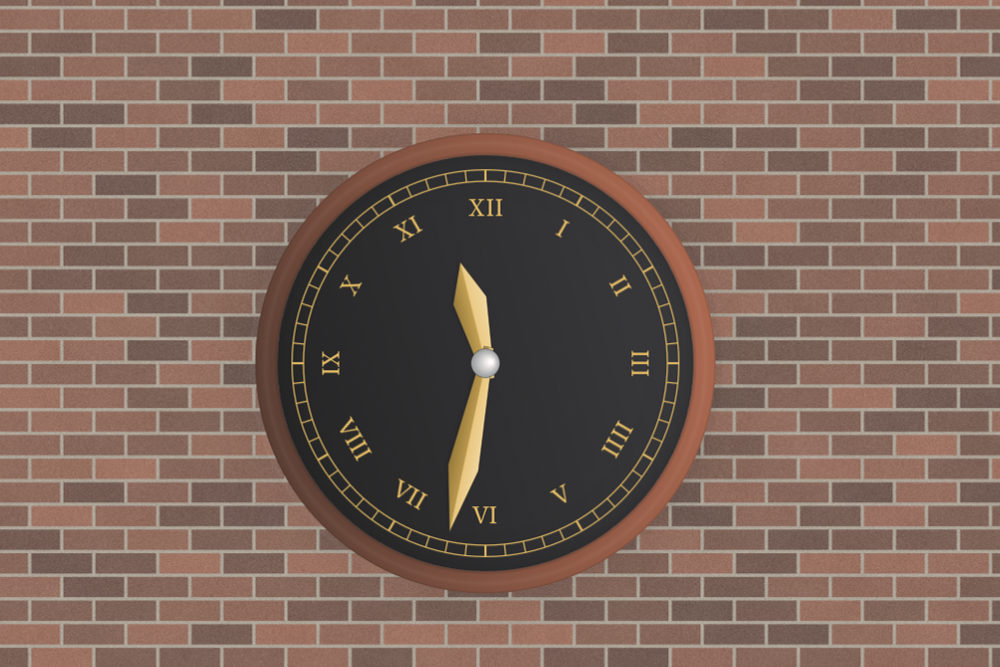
11.32
